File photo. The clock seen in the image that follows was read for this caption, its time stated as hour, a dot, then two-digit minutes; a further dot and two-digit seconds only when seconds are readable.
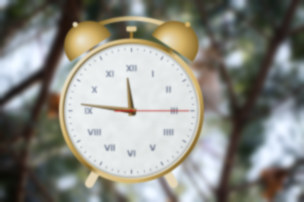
11.46.15
